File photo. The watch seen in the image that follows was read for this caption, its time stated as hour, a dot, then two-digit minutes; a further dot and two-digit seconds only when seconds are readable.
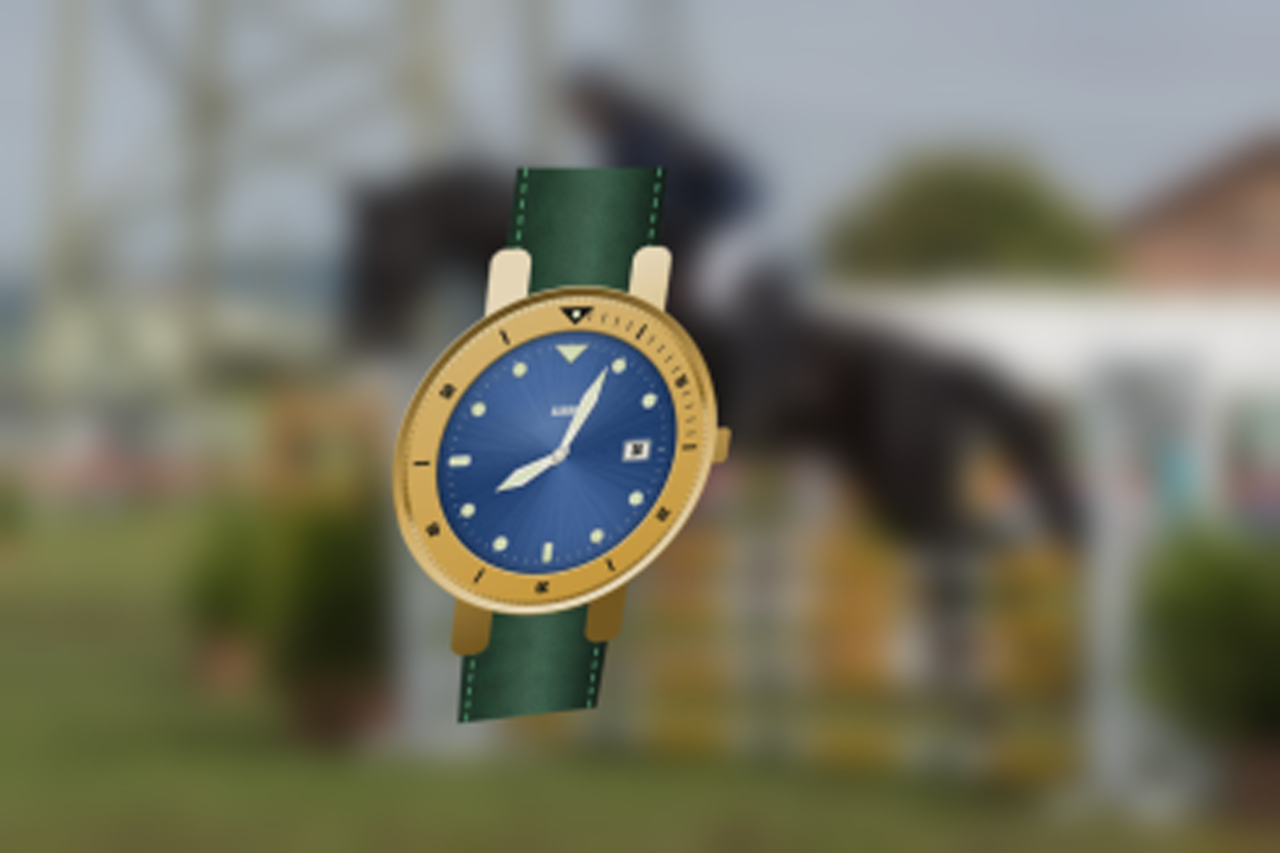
8.04
